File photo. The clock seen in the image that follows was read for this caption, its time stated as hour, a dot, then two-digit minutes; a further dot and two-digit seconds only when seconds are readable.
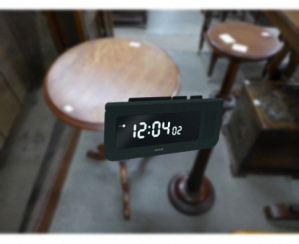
12.04.02
